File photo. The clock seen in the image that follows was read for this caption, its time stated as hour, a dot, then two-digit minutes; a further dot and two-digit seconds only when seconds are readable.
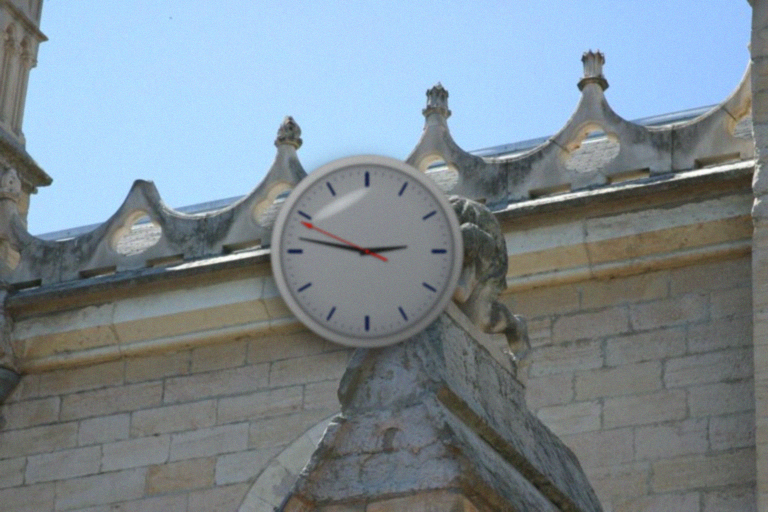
2.46.49
